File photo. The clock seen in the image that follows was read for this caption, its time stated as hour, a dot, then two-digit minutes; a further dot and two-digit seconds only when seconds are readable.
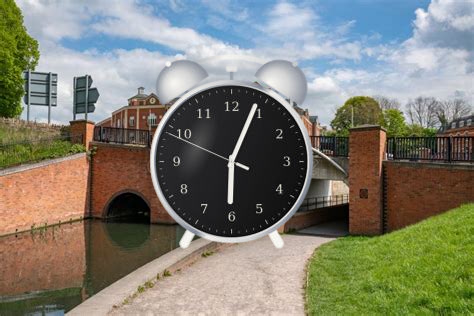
6.03.49
